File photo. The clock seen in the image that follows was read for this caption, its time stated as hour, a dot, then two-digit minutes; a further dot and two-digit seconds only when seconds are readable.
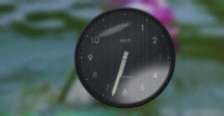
6.33
